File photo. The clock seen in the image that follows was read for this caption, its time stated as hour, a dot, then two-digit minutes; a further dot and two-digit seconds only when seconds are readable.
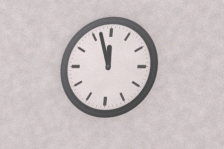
11.57
